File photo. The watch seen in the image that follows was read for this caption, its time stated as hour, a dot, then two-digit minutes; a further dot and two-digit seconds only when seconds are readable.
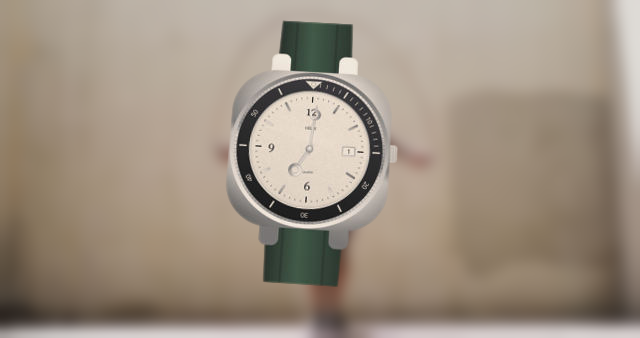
7.01
